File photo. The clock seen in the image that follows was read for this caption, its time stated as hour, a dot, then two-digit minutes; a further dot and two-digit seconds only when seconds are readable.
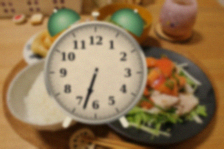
6.33
